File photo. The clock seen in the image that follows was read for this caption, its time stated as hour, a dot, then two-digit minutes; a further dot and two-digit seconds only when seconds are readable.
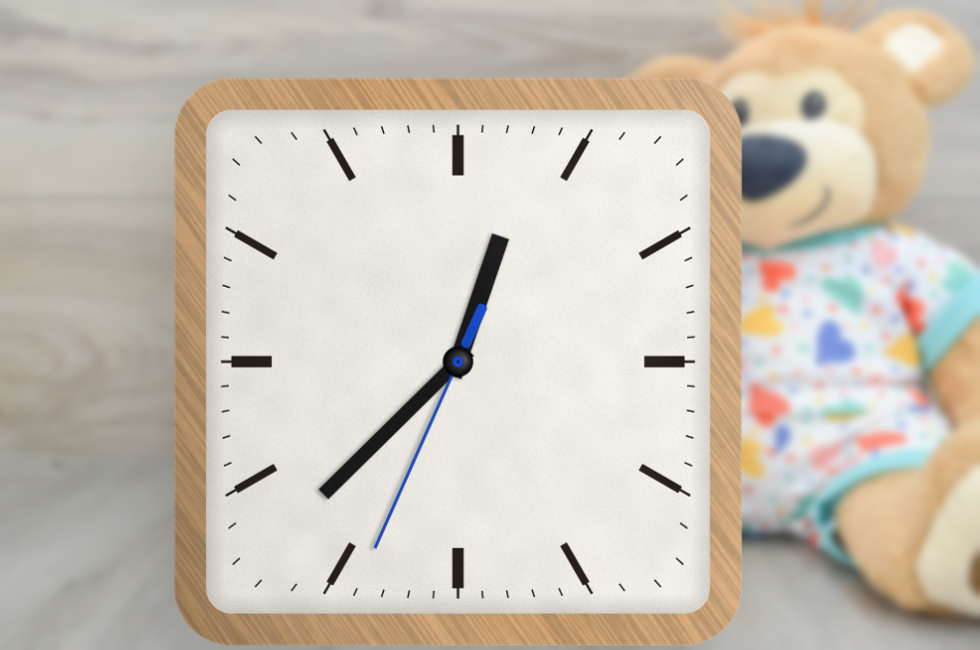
12.37.34
